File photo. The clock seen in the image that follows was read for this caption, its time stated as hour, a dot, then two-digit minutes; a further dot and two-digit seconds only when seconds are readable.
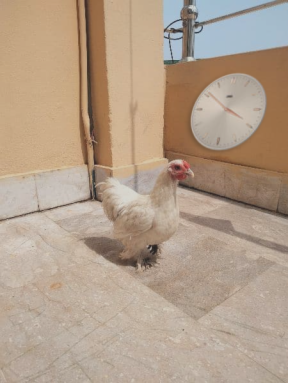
3.51
